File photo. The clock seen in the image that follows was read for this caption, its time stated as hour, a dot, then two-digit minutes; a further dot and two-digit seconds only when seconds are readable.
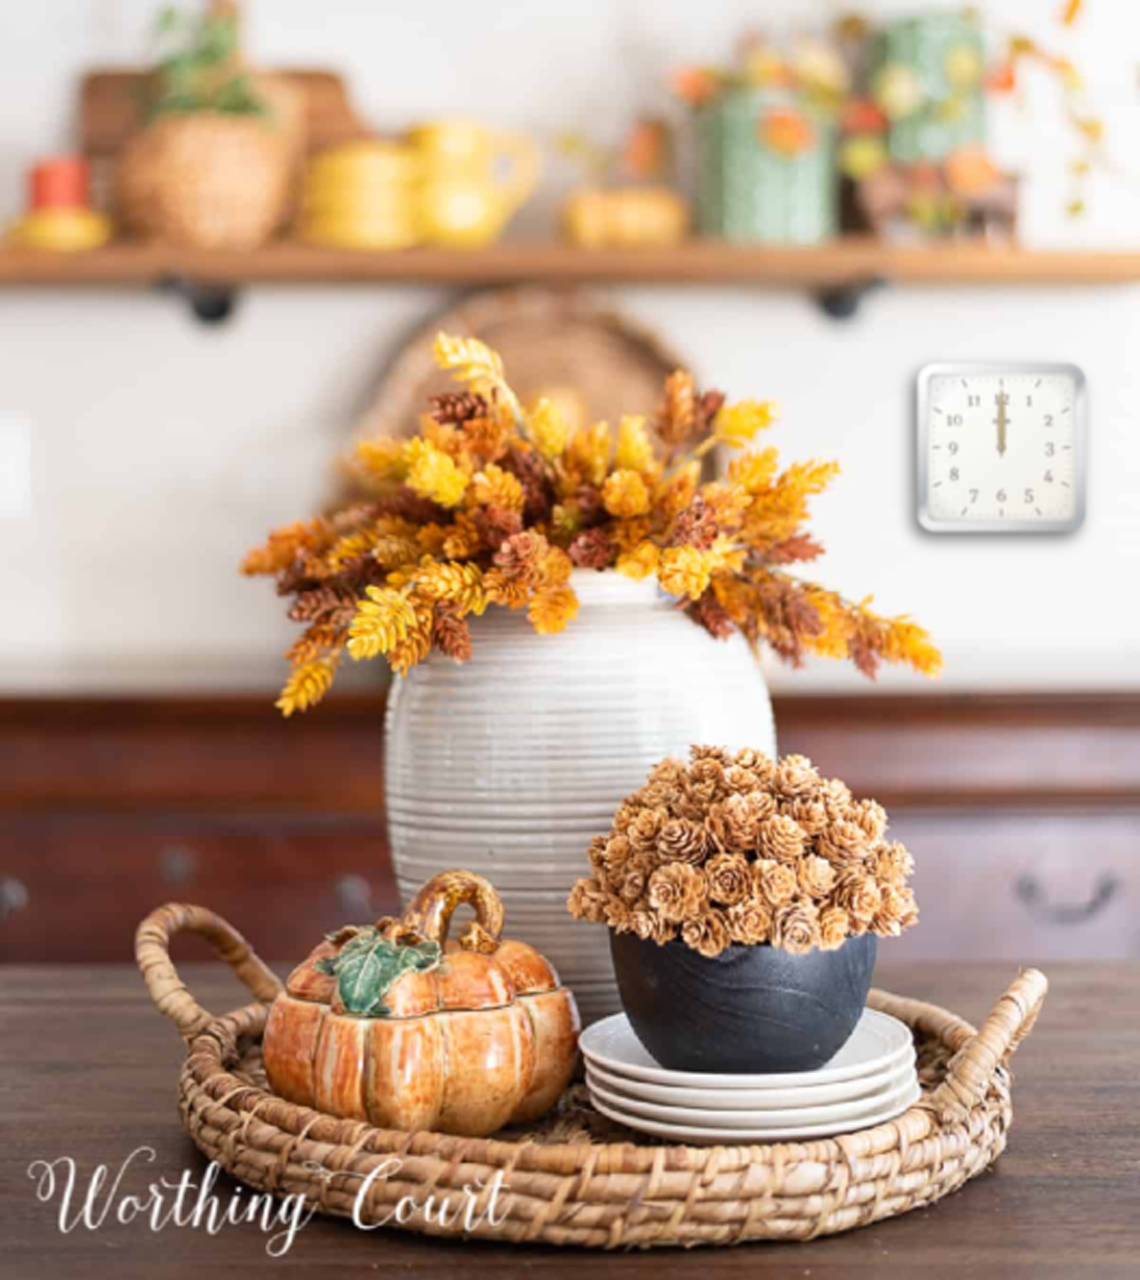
12.00
